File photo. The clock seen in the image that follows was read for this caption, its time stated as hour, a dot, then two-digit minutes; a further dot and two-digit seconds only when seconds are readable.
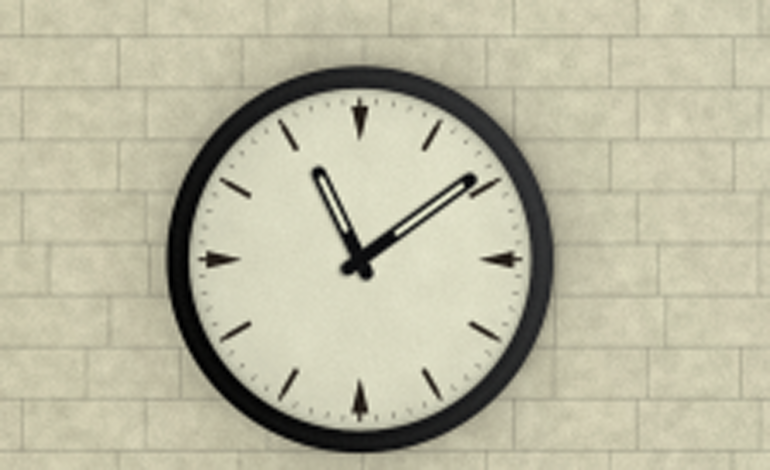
11.09
